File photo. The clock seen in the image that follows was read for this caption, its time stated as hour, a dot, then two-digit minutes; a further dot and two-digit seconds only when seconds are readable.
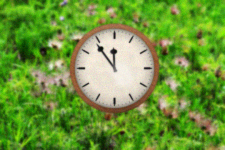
11.54
